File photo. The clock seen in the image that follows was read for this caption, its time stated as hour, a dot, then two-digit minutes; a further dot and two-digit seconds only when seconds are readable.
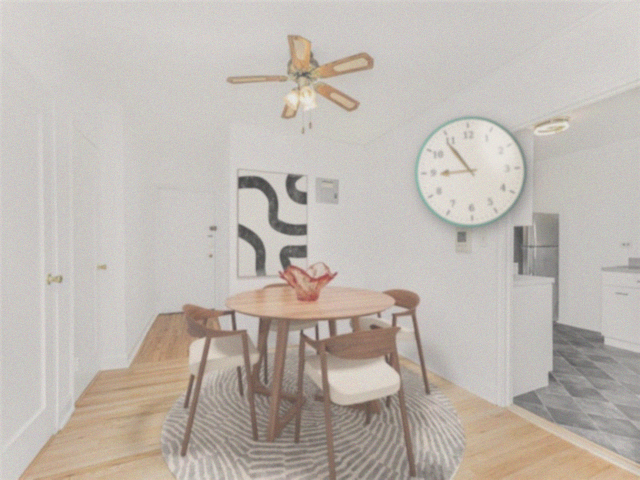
8.54
